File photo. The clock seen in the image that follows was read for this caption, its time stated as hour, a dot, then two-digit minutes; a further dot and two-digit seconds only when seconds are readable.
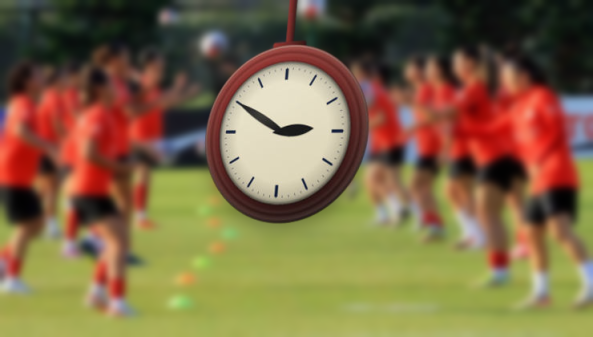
2.50
